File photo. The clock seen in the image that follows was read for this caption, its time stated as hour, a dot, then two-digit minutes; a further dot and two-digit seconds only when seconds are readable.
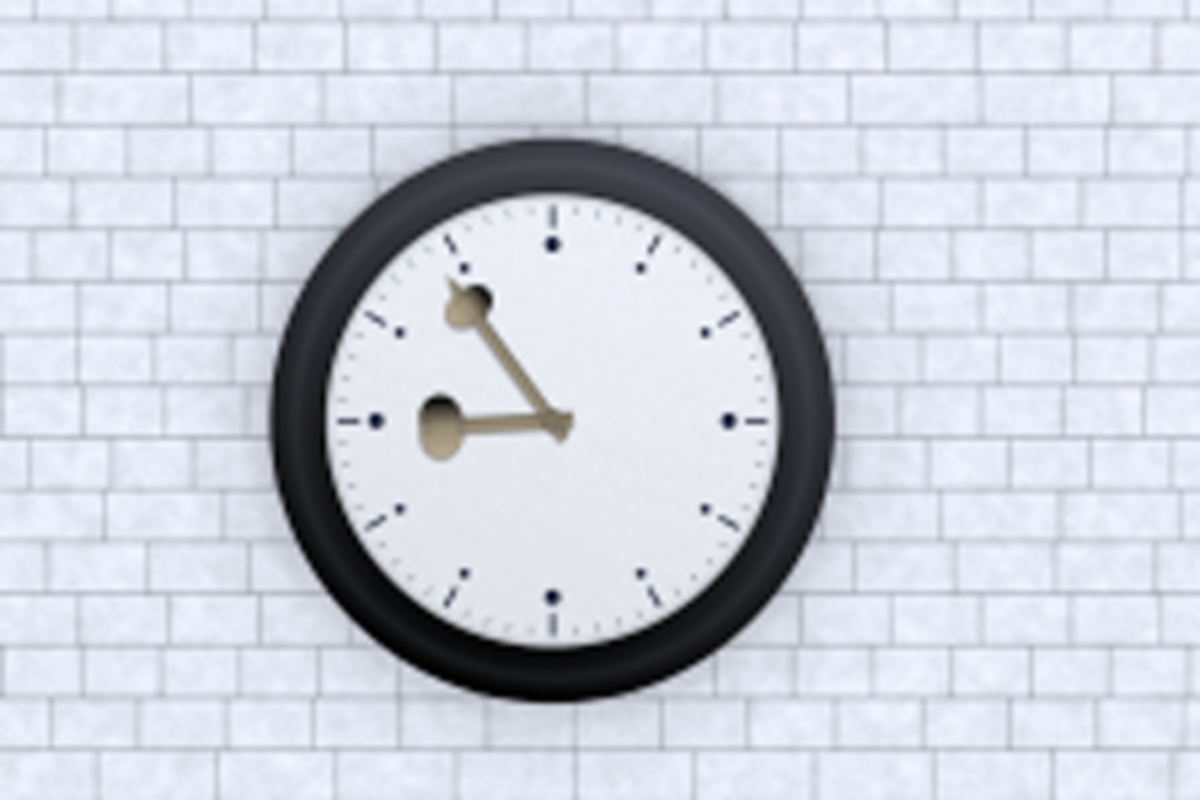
8.54
